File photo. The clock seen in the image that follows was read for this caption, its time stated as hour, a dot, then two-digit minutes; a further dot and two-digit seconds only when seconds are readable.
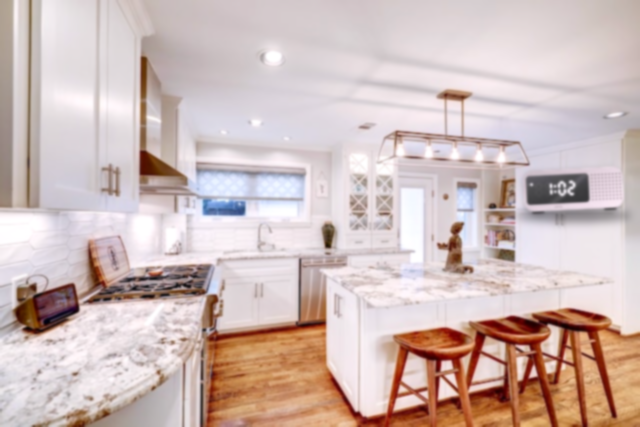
1.02
